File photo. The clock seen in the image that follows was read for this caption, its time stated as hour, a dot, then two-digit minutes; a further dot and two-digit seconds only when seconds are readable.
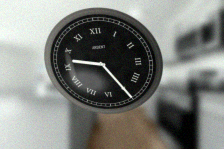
9.25
